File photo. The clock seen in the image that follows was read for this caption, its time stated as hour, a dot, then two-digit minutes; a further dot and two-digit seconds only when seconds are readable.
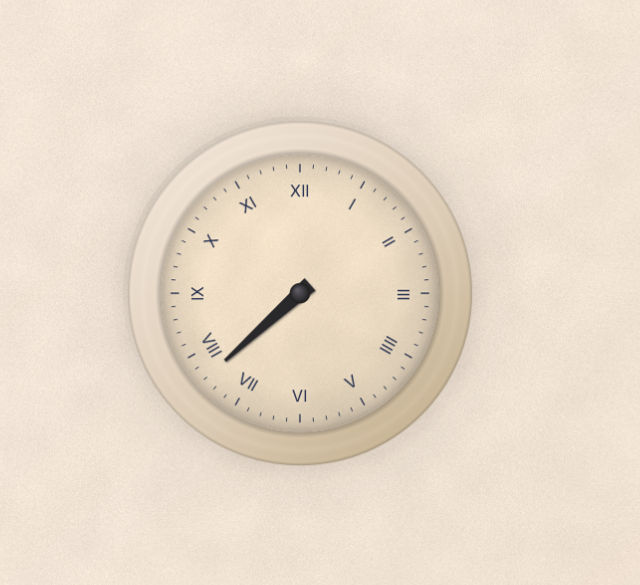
7.38
